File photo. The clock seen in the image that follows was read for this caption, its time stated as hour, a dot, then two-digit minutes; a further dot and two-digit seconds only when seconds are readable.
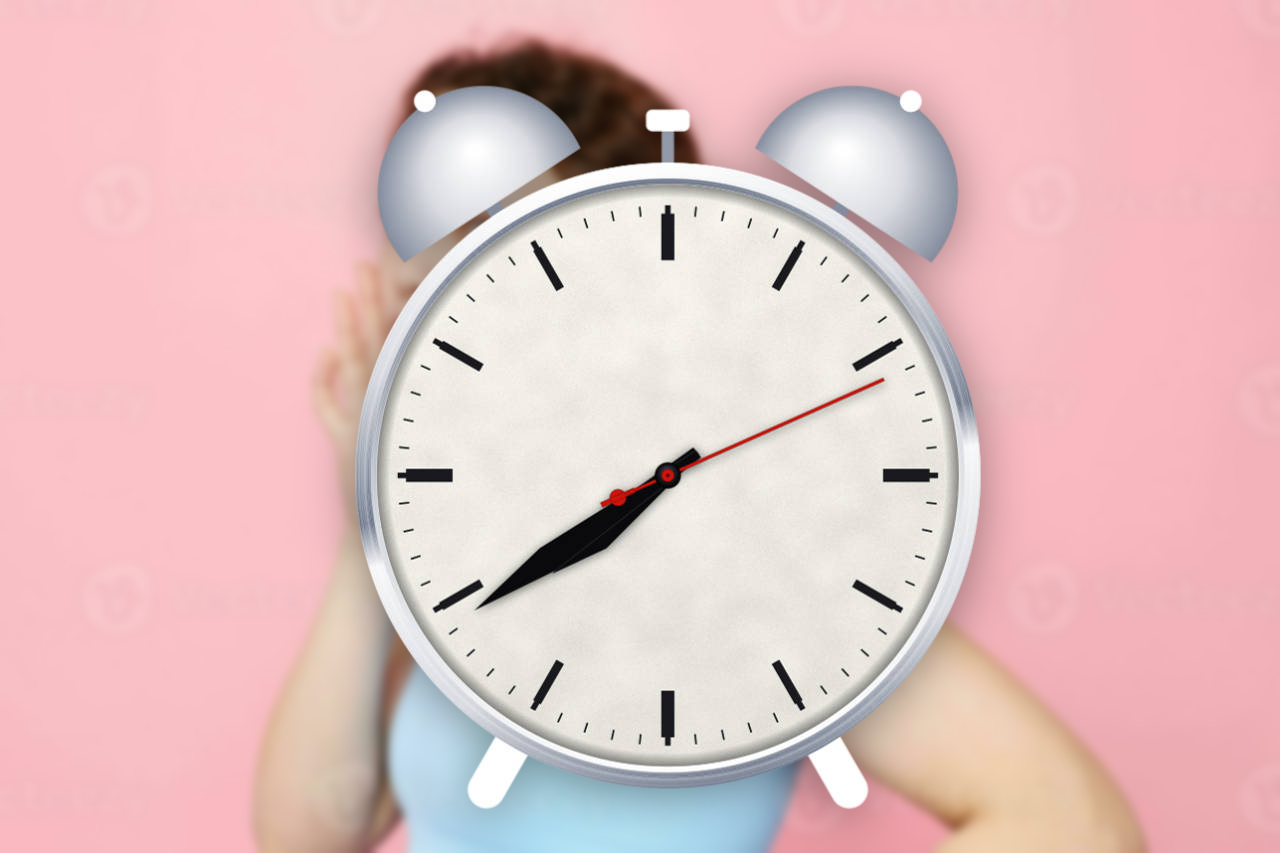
7.39.11
